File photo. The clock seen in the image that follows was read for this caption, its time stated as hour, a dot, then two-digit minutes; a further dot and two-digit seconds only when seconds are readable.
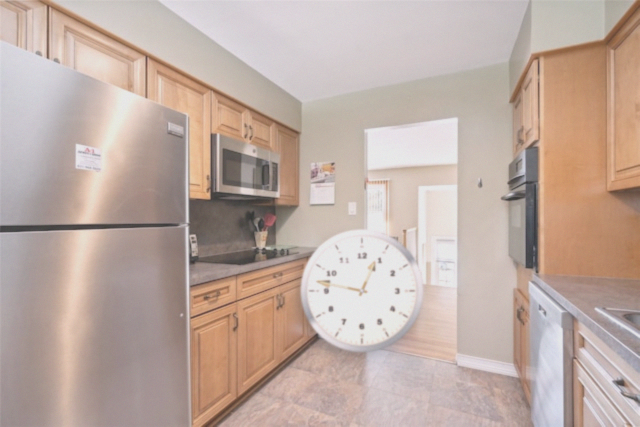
12.47
